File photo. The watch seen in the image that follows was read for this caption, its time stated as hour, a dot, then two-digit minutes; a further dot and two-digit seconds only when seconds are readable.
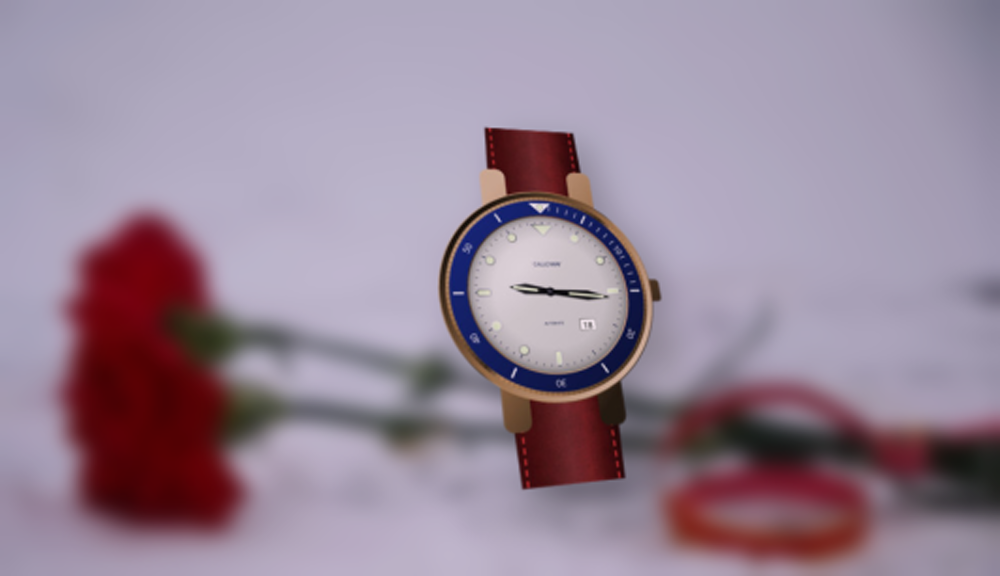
9.16
